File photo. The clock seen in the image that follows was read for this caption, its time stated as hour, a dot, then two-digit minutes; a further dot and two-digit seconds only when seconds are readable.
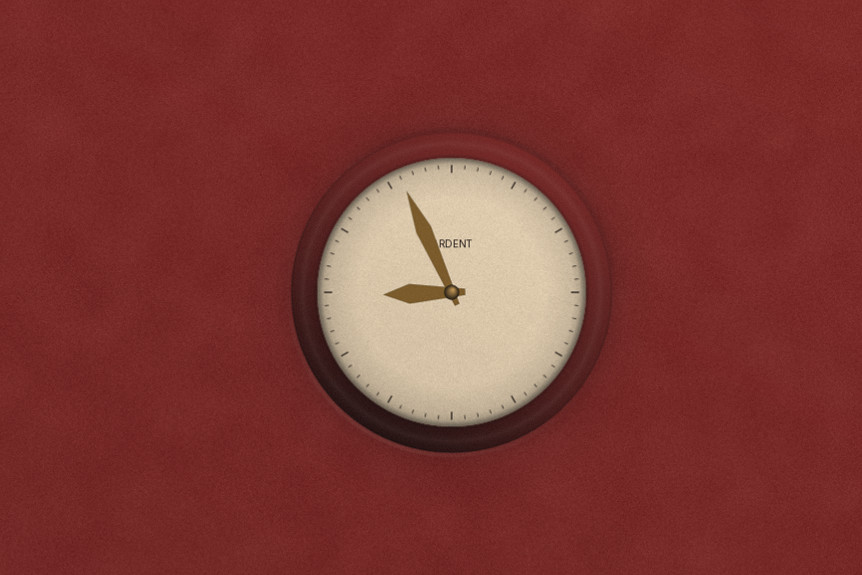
8.56
